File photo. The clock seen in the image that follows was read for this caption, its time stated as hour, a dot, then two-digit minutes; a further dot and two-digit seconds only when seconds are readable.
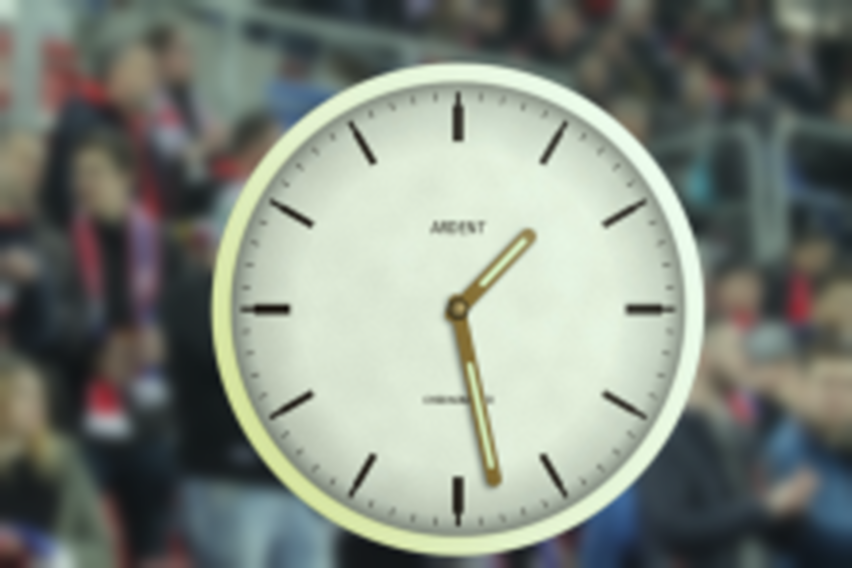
1.28
